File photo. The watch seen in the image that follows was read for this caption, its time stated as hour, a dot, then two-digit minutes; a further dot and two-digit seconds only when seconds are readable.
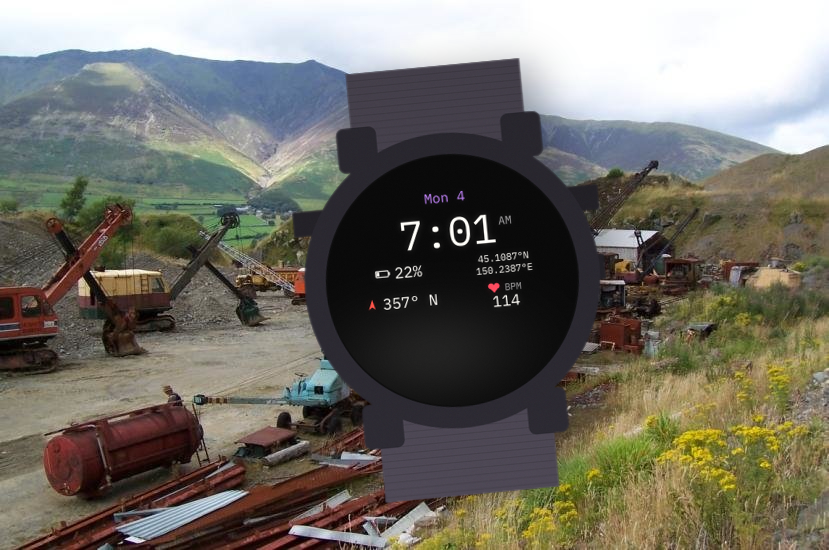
7.01
